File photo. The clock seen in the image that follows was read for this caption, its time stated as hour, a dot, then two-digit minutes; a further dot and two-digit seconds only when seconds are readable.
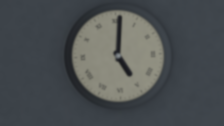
5.01
